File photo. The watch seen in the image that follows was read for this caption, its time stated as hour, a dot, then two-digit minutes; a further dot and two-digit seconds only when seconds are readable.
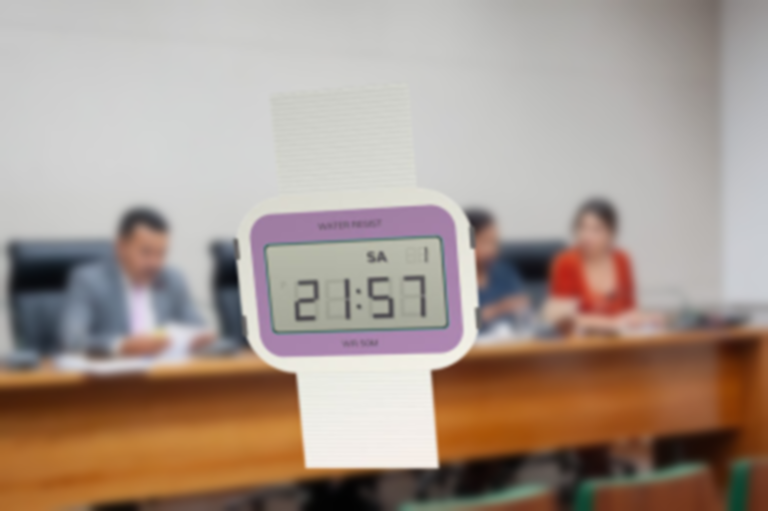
21.57
